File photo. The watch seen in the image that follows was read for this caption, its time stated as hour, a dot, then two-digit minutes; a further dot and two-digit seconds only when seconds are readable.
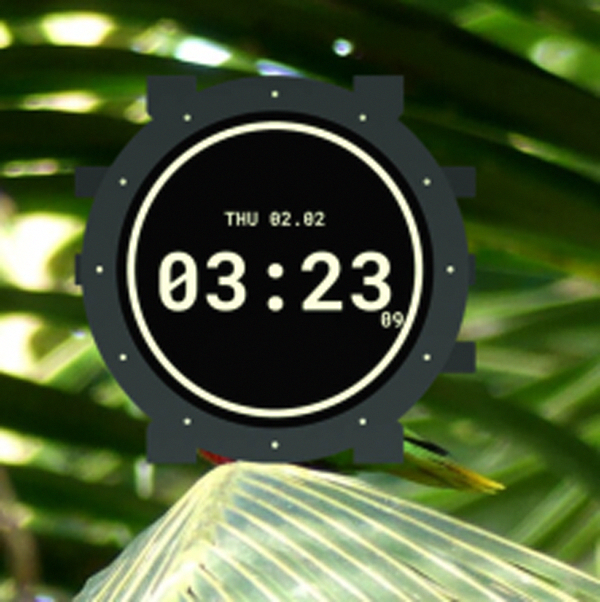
3.23.09
